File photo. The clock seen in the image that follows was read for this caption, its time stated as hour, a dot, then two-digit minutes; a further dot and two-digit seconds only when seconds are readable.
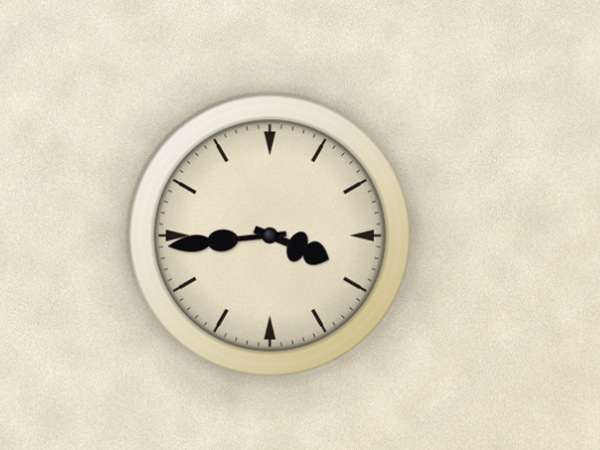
3.44
